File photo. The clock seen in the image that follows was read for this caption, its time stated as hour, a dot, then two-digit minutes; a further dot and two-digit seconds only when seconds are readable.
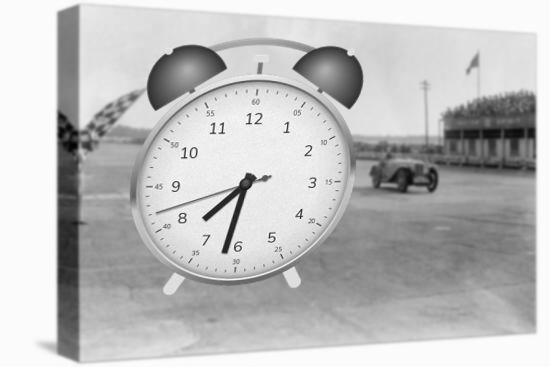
7.31.42
